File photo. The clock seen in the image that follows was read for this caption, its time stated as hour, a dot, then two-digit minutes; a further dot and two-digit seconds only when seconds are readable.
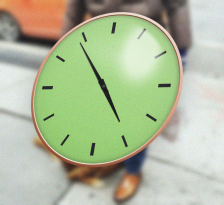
4.54
